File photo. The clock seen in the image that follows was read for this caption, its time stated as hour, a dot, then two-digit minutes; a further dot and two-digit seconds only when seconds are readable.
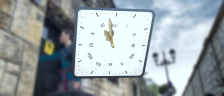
10.58
